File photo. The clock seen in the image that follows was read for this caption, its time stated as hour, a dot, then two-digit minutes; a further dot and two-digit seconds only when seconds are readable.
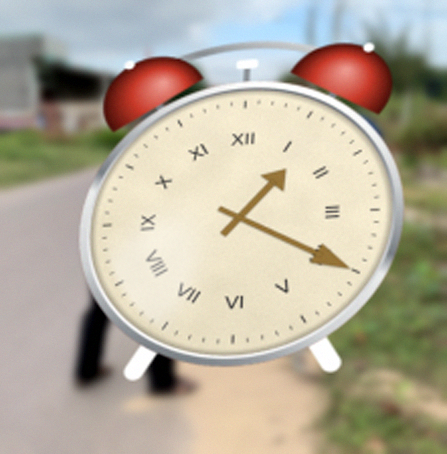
1.20
